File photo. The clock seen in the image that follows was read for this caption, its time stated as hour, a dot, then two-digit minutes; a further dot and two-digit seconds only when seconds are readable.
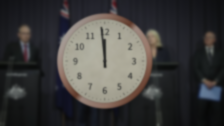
11.59
